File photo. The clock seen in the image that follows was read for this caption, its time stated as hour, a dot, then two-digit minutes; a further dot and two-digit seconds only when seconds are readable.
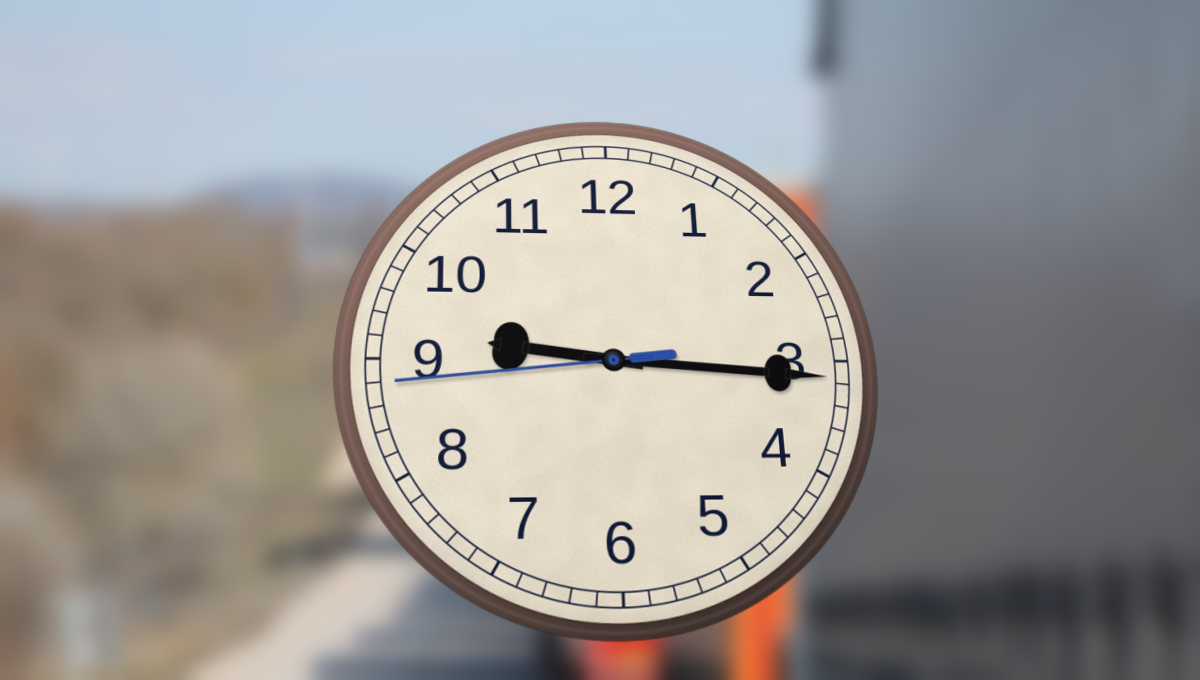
9.15.44
